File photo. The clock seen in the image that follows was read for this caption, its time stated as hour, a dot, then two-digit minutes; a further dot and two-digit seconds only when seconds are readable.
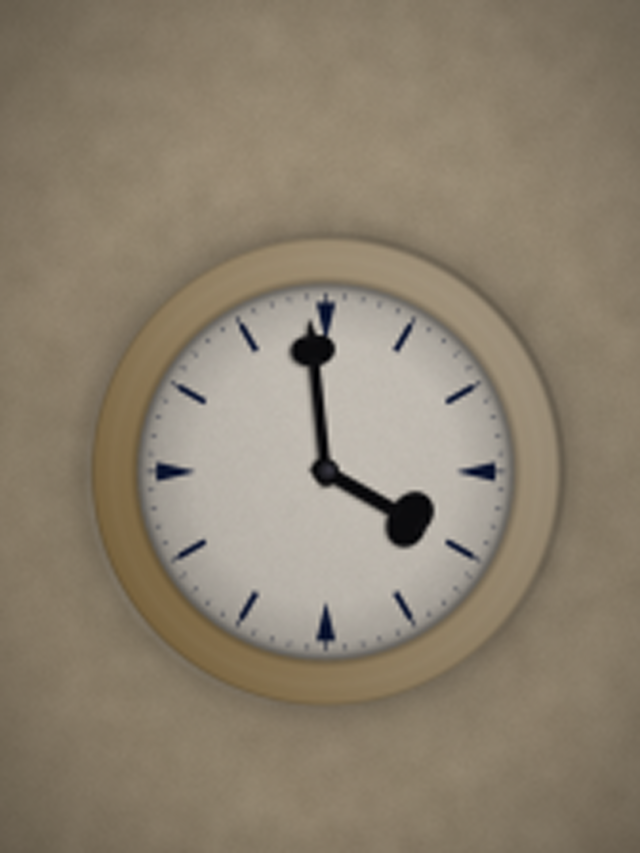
3.59
